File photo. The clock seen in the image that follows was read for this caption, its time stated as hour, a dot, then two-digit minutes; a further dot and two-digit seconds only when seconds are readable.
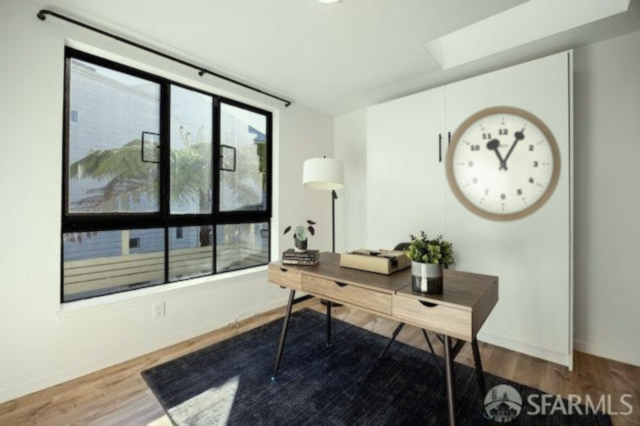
11.05
